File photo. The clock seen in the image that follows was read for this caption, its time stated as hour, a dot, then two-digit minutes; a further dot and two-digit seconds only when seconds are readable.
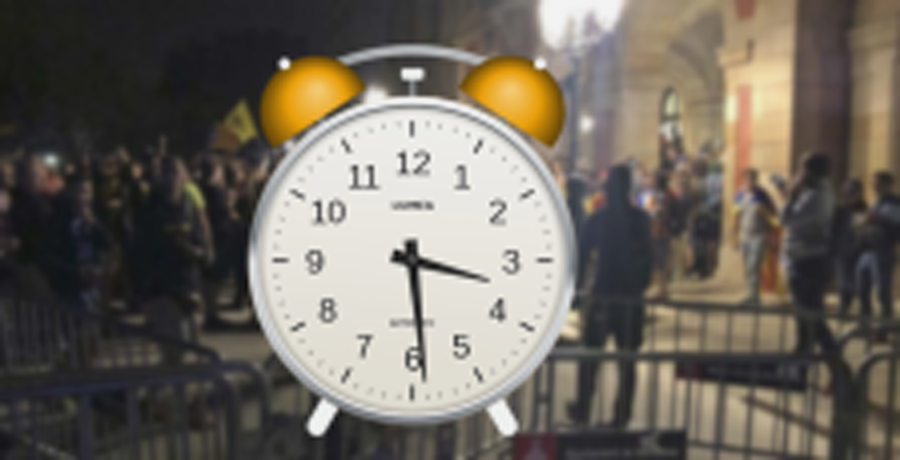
3.29
